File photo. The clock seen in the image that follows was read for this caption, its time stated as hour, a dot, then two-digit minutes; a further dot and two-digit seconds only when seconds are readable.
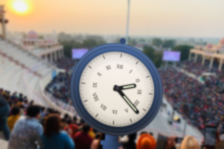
2.22
